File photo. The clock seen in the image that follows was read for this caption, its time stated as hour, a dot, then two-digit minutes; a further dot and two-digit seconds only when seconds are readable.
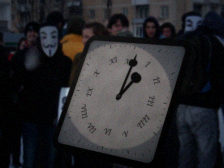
1.01
